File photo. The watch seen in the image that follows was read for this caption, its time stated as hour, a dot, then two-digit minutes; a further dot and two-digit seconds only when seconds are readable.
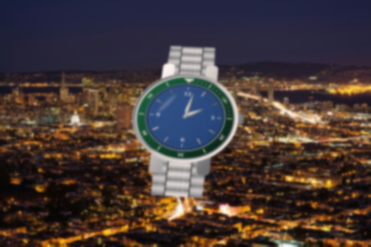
2.02
